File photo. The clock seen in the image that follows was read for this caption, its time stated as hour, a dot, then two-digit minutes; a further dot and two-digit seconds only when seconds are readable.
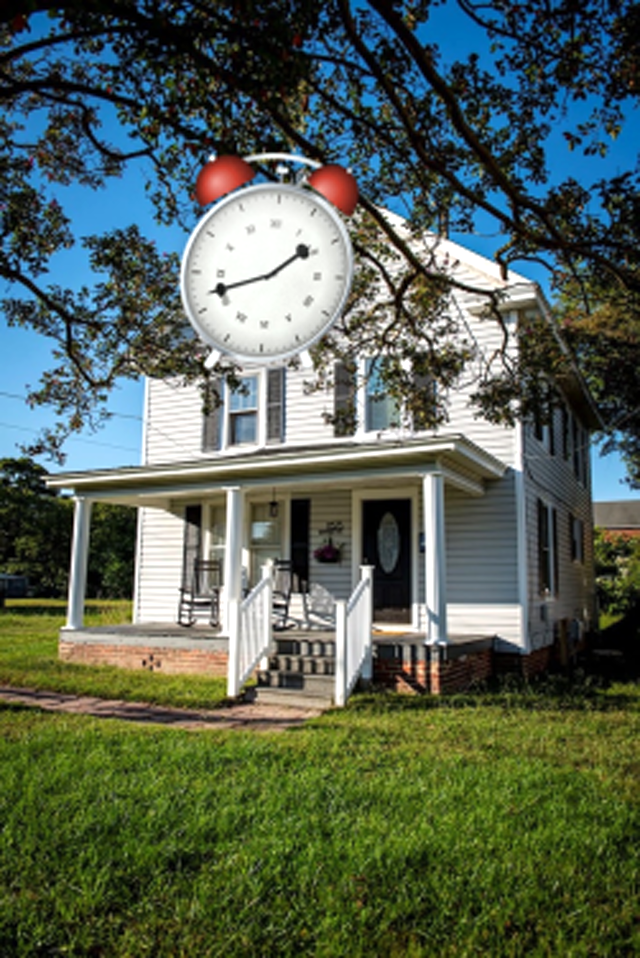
1.42
